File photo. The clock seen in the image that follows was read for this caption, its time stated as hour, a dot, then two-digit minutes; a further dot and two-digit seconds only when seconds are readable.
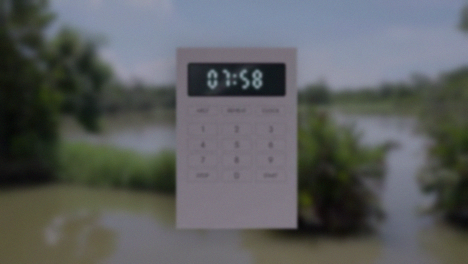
7.58
